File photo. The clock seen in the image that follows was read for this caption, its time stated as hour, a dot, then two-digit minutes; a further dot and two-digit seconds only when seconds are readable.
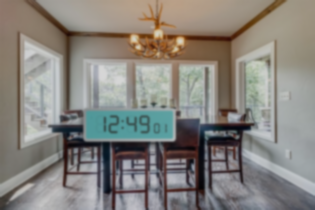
12.49
